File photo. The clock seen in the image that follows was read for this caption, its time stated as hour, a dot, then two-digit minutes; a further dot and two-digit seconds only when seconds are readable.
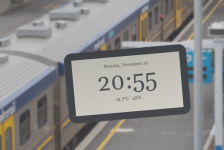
20.55
